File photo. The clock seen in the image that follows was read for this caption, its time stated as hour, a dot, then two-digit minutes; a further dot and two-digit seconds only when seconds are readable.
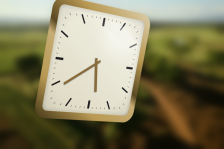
5.39
